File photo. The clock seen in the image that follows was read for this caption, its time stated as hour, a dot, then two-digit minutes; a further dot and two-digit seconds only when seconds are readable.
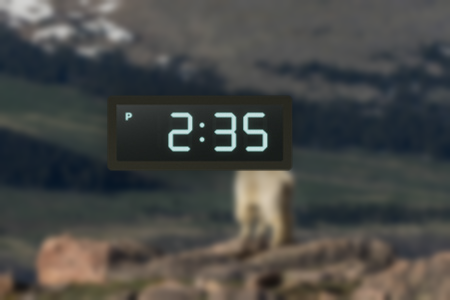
2.35
